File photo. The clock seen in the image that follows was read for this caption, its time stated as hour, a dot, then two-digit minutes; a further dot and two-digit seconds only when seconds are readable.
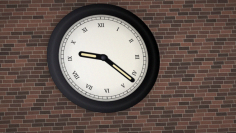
9.22
